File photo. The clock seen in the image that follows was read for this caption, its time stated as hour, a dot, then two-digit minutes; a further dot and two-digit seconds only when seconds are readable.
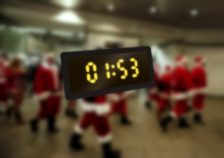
1.53
